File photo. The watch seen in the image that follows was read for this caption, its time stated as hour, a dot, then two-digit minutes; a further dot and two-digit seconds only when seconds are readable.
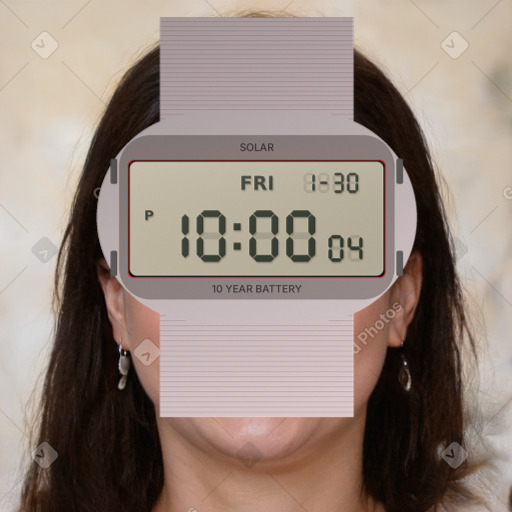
10.00.04
